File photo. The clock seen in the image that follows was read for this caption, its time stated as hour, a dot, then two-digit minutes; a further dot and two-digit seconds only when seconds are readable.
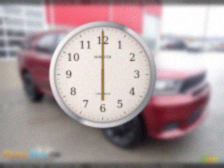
6.00
